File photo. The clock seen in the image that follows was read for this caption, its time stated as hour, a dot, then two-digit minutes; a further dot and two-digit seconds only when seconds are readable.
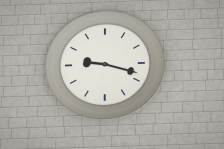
9.18
